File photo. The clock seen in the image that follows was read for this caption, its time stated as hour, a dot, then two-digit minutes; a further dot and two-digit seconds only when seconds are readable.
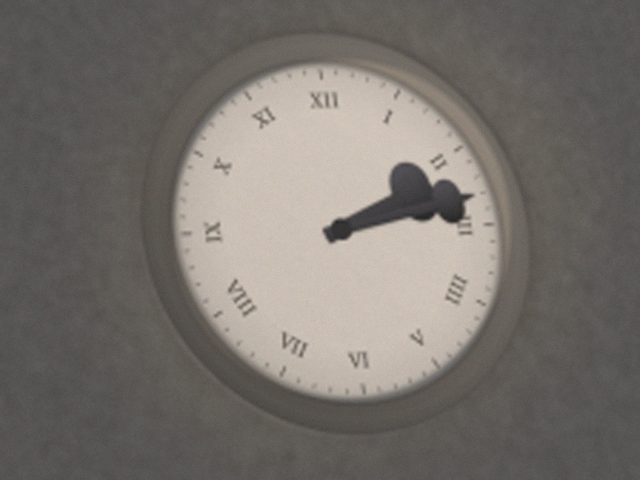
2.13
